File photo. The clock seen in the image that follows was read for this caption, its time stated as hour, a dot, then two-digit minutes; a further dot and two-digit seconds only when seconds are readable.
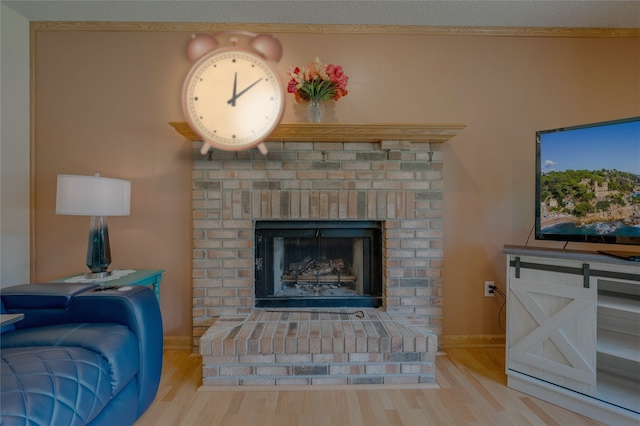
12.09
